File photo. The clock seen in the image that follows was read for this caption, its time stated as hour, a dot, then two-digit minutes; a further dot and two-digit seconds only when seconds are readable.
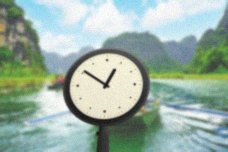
12.51
